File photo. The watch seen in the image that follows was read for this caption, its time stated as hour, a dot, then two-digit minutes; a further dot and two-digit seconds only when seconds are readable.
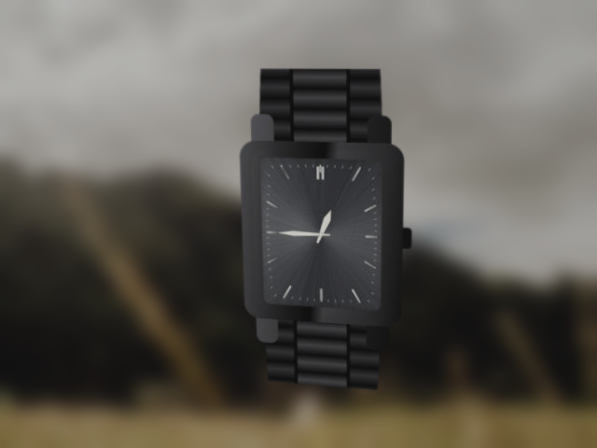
12.45
